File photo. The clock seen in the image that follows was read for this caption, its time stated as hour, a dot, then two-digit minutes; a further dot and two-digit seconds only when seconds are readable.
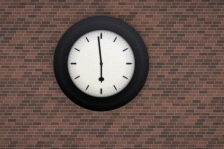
5.59
